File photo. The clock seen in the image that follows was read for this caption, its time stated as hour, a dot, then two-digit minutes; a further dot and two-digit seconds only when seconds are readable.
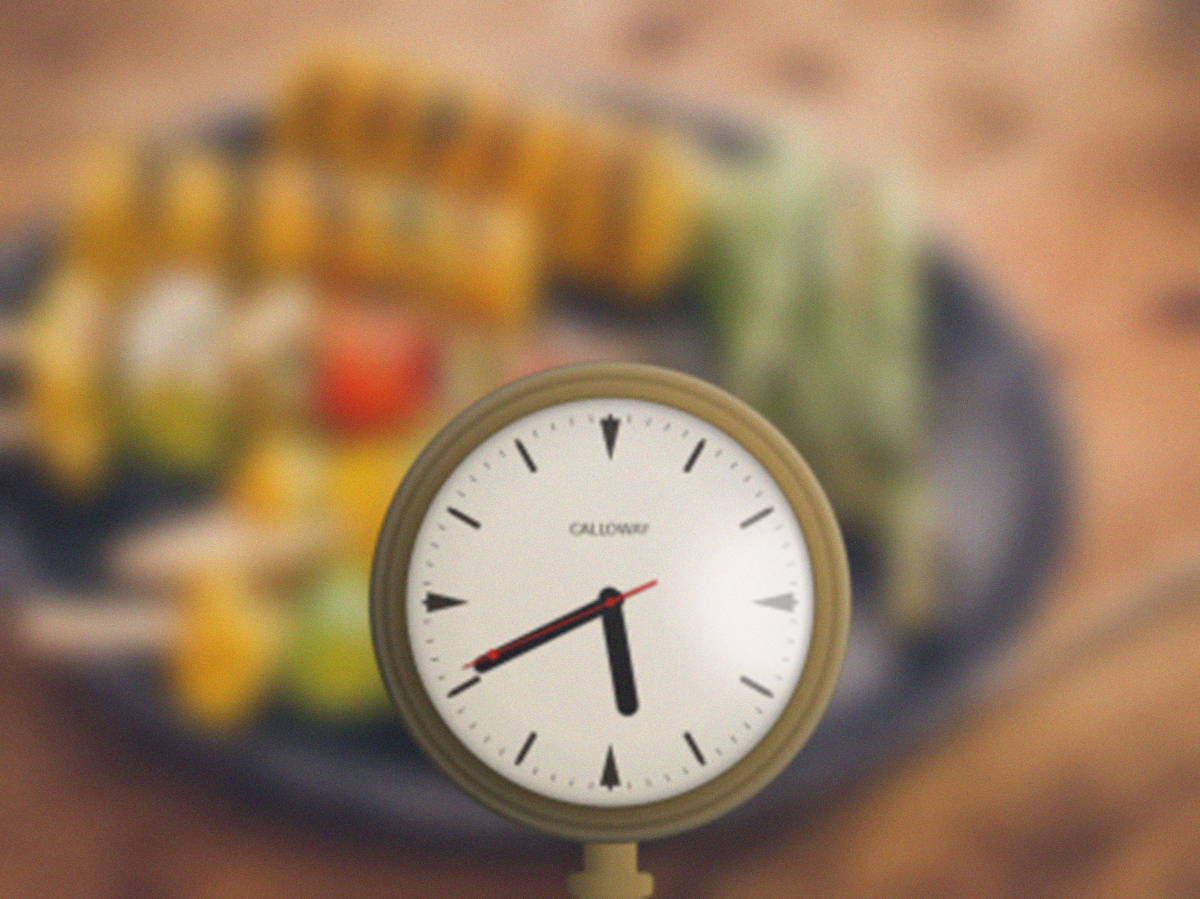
5.40.41
